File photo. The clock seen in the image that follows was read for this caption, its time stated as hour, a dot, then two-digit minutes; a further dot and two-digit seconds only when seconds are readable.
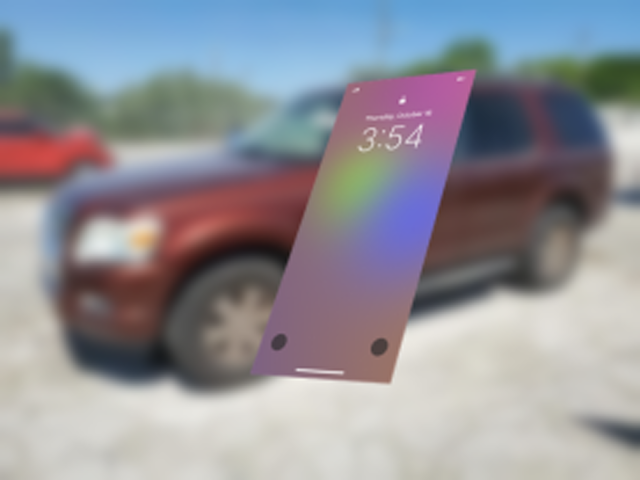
3.54
